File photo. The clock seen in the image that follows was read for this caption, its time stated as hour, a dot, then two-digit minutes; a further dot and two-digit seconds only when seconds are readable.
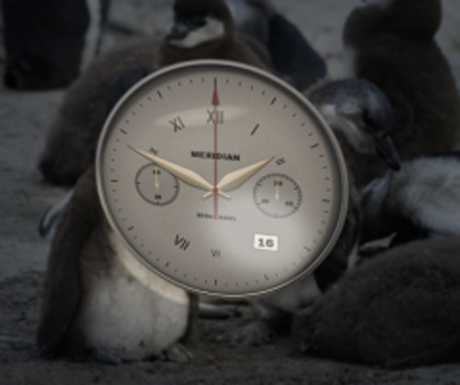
1.49
